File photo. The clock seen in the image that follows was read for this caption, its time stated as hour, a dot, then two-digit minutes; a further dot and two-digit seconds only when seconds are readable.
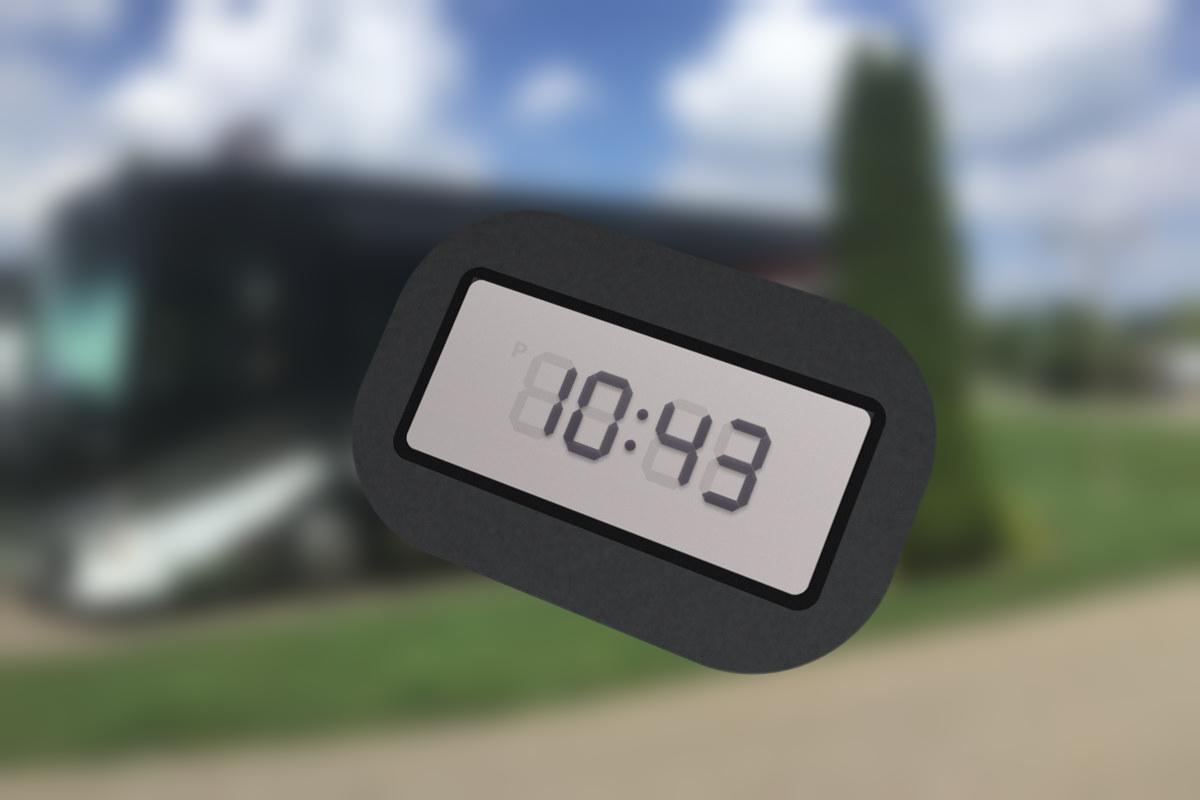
10.43
